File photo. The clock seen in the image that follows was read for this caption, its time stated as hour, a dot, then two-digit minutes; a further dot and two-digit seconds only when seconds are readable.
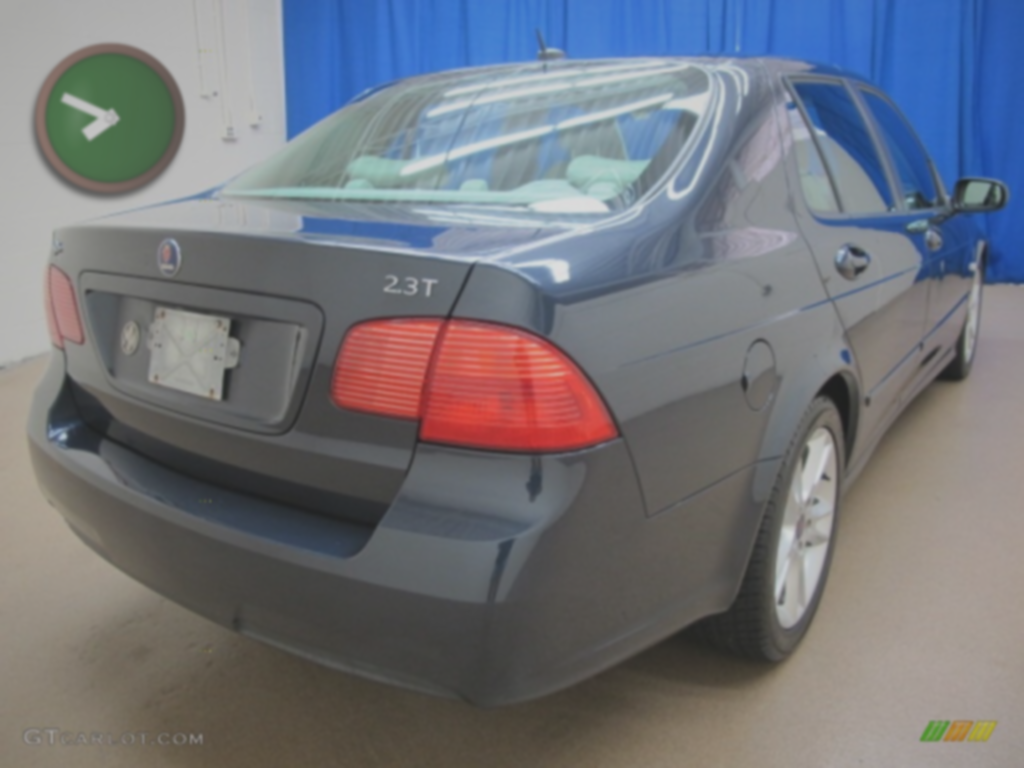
7.49
